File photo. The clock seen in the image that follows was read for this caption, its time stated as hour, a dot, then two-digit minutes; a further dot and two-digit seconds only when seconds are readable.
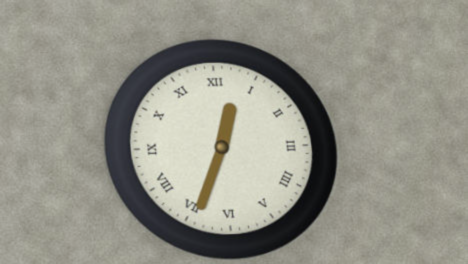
12.34
